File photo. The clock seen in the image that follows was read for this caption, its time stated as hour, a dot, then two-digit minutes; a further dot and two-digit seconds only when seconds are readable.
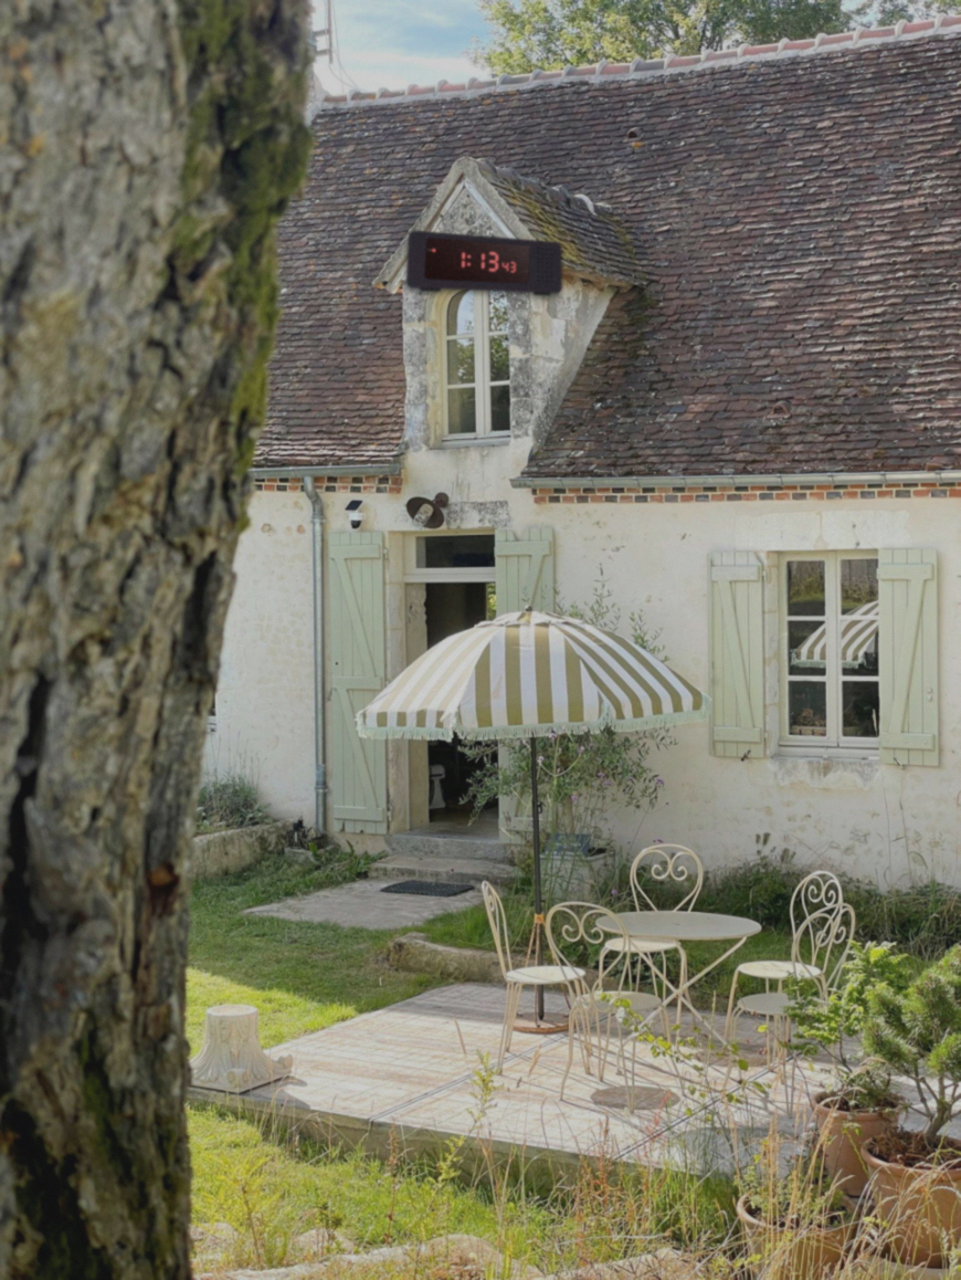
1.13
